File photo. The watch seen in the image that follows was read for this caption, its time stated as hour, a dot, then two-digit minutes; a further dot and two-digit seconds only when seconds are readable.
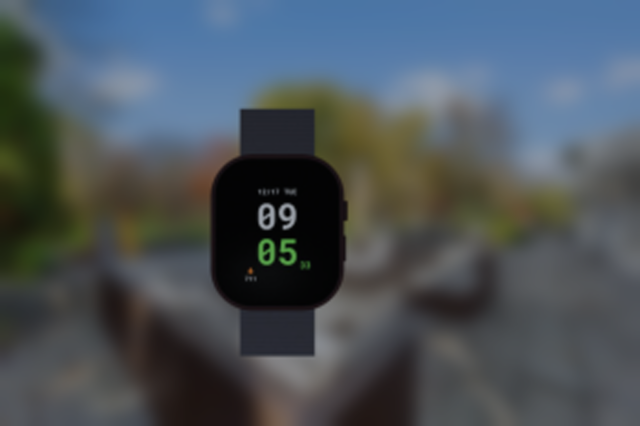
9.05
